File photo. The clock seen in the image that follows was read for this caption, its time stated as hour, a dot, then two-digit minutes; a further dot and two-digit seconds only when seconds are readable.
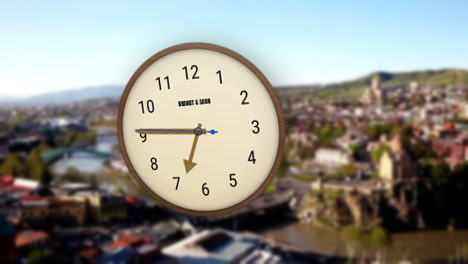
6.45.46
